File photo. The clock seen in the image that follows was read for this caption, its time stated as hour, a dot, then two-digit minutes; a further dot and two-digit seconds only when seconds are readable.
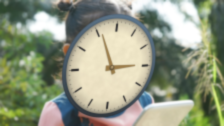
2.56
